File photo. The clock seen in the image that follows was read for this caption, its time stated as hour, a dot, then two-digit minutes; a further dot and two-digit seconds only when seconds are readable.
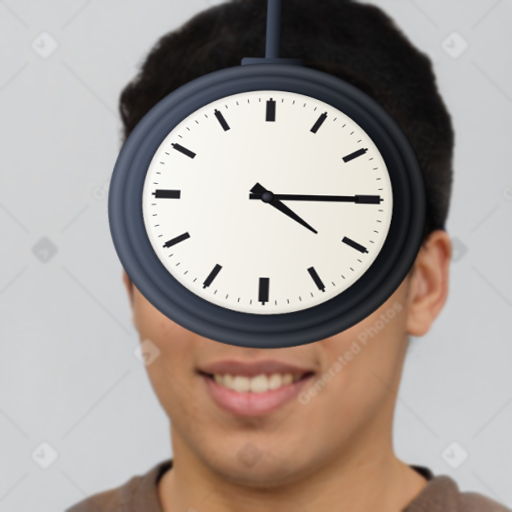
4.15
